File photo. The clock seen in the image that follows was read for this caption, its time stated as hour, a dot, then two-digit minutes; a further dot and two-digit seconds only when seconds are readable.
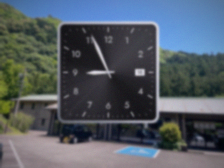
8.56
